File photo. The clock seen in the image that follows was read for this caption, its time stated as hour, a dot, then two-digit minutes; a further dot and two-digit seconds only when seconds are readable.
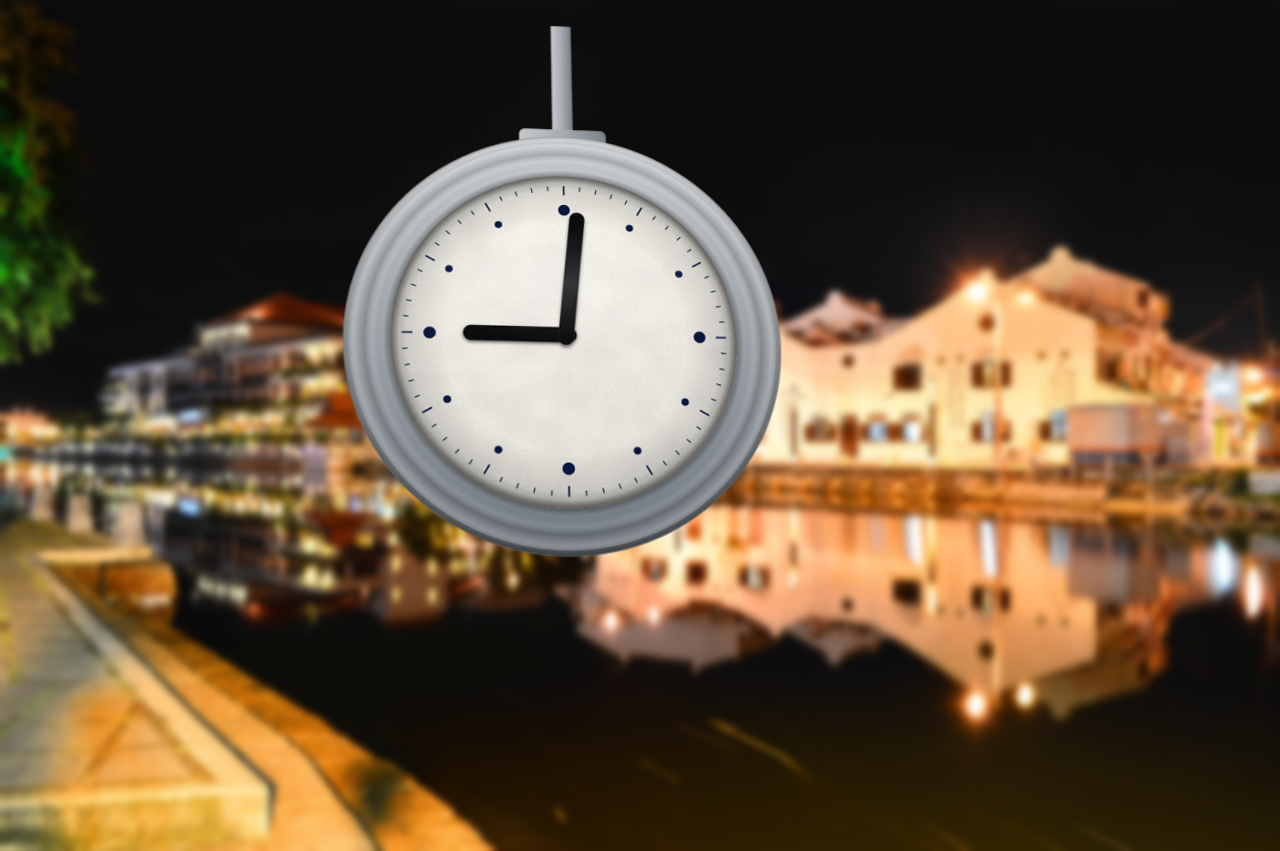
9.01
